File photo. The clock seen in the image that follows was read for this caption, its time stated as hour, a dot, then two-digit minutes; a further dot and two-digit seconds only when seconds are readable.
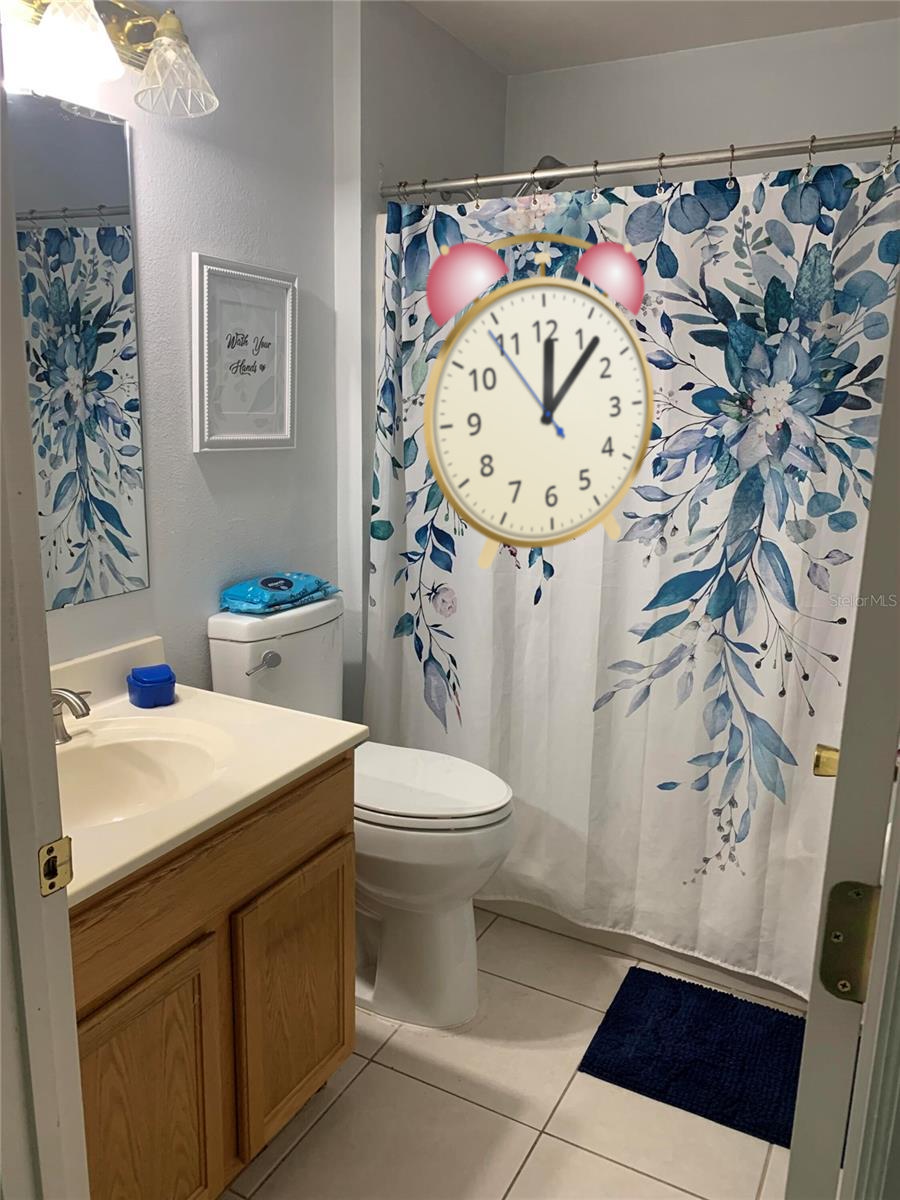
12.06.54
